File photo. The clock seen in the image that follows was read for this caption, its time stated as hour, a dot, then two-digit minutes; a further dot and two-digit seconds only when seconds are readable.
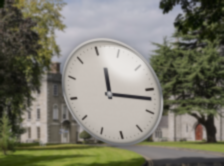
12.17
